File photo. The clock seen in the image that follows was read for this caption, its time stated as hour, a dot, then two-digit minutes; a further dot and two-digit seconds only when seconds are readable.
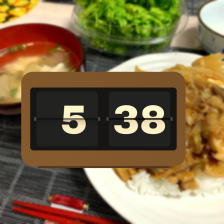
5.38
